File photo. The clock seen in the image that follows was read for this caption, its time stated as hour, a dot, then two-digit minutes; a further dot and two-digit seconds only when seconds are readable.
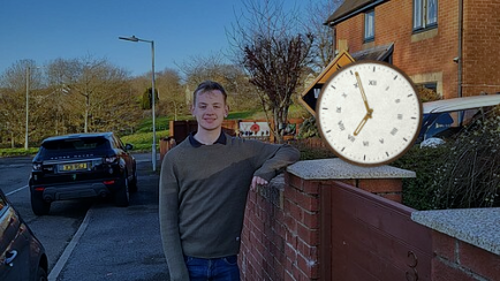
6.56
